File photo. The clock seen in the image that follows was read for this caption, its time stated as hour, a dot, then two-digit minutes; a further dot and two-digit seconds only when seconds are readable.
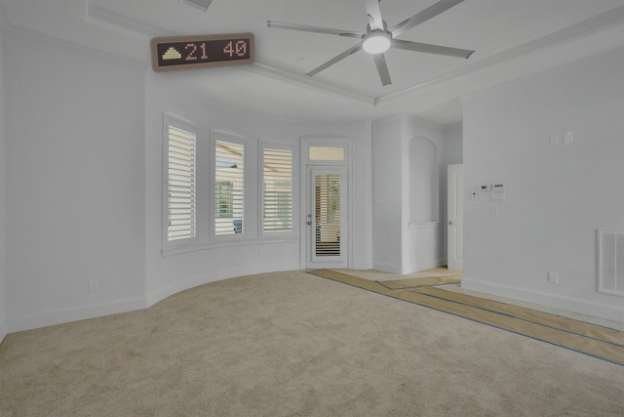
21.40
